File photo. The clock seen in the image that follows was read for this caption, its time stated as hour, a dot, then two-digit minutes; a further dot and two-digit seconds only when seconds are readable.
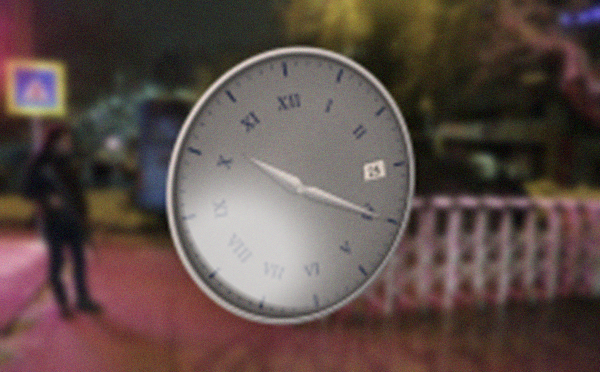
10.20
